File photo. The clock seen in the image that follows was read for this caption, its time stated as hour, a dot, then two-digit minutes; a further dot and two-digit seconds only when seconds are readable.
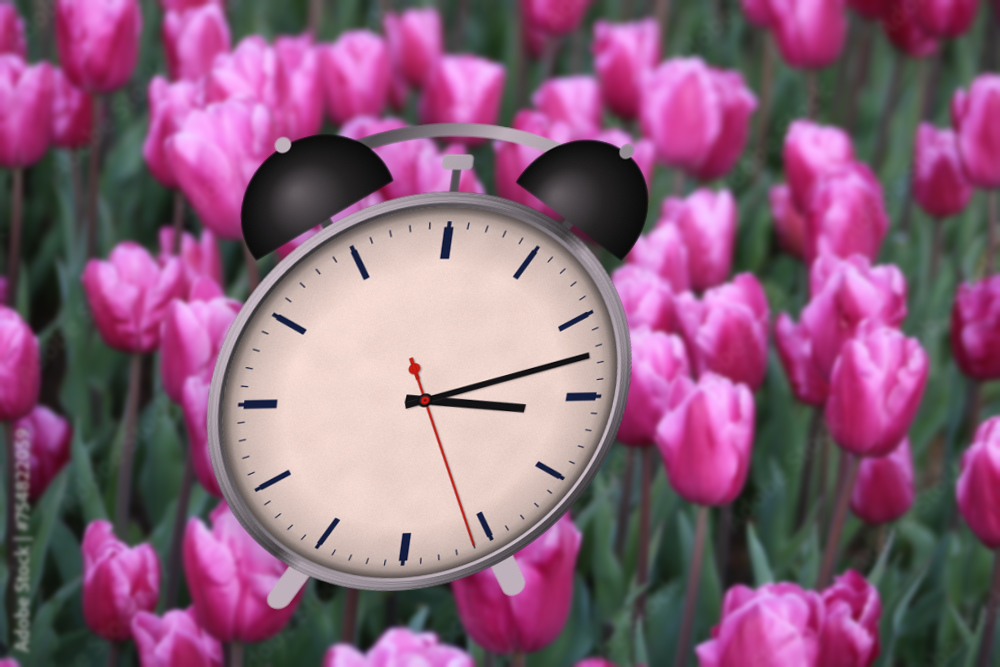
3.12.26
